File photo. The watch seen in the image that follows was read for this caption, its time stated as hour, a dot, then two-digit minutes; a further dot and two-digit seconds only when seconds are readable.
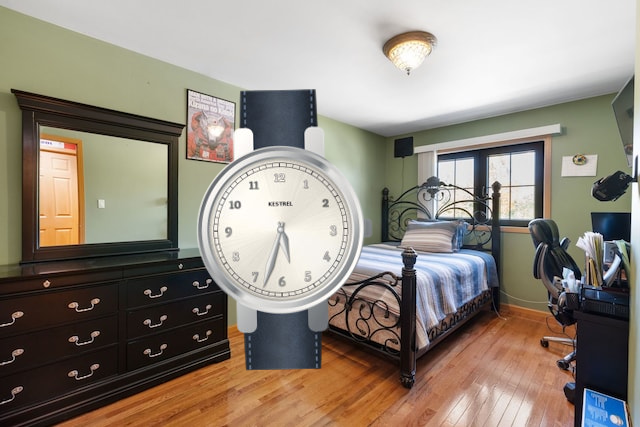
5.33
